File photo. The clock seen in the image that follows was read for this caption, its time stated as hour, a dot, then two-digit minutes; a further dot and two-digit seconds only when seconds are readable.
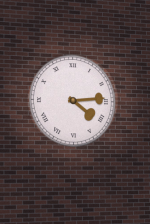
4.14
